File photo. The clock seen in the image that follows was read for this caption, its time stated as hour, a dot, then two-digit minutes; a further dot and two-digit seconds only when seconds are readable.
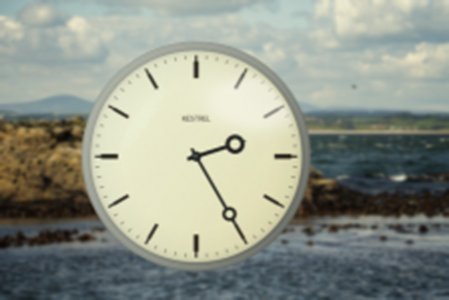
2.25
